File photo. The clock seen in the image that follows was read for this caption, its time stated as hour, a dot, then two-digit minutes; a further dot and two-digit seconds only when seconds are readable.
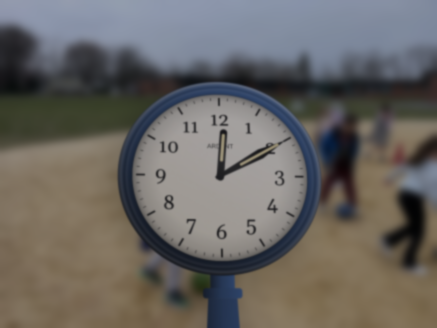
12.10
